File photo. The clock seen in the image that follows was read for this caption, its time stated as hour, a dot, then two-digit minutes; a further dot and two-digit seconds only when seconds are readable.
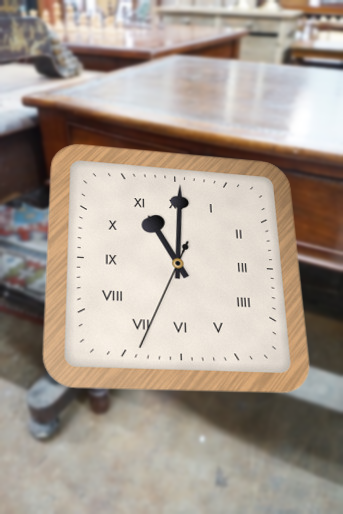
11.00.34
